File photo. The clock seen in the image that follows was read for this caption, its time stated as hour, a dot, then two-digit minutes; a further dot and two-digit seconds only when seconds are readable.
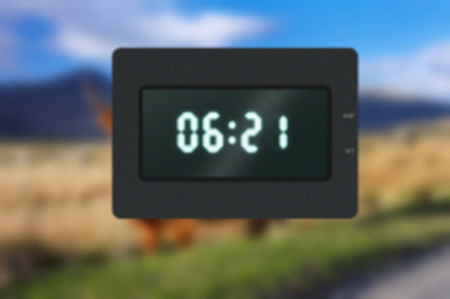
6.21
